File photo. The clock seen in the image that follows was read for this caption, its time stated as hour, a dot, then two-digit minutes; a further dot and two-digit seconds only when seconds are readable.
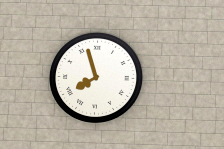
7.57
